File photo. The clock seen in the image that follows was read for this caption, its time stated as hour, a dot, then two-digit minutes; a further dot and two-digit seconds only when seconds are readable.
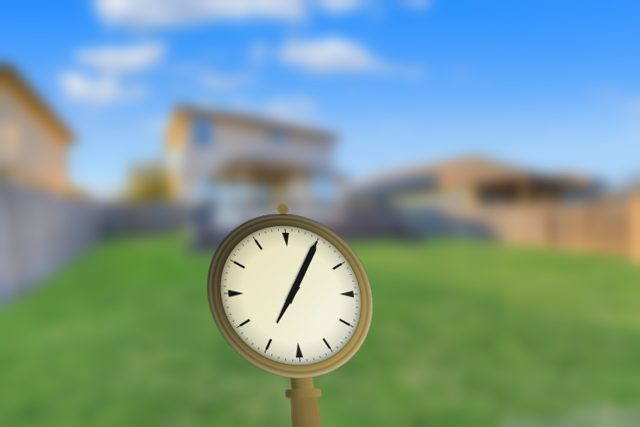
7.05
